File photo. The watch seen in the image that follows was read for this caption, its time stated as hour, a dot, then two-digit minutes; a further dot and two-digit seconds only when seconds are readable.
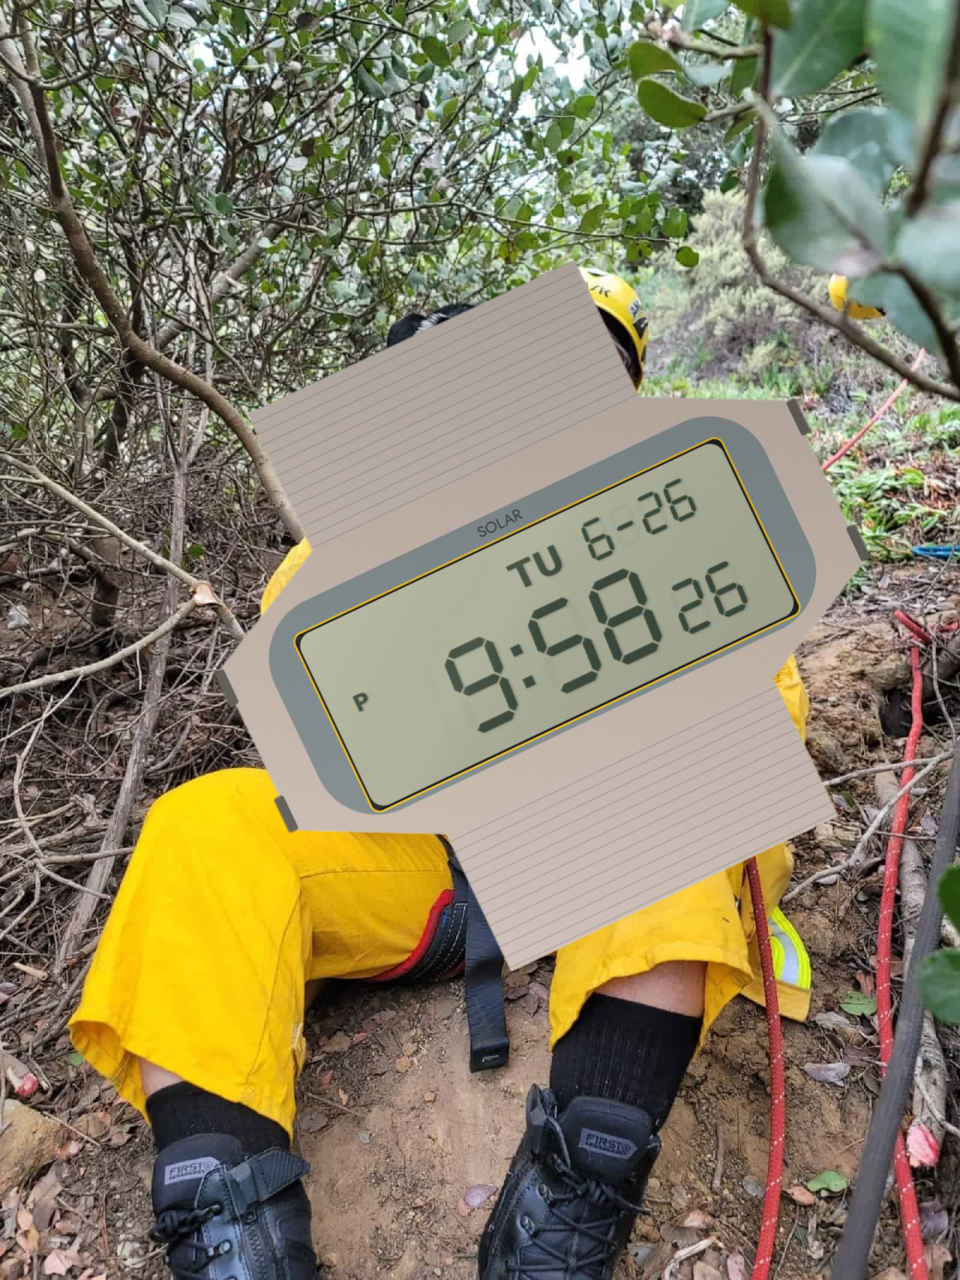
9.58.26
